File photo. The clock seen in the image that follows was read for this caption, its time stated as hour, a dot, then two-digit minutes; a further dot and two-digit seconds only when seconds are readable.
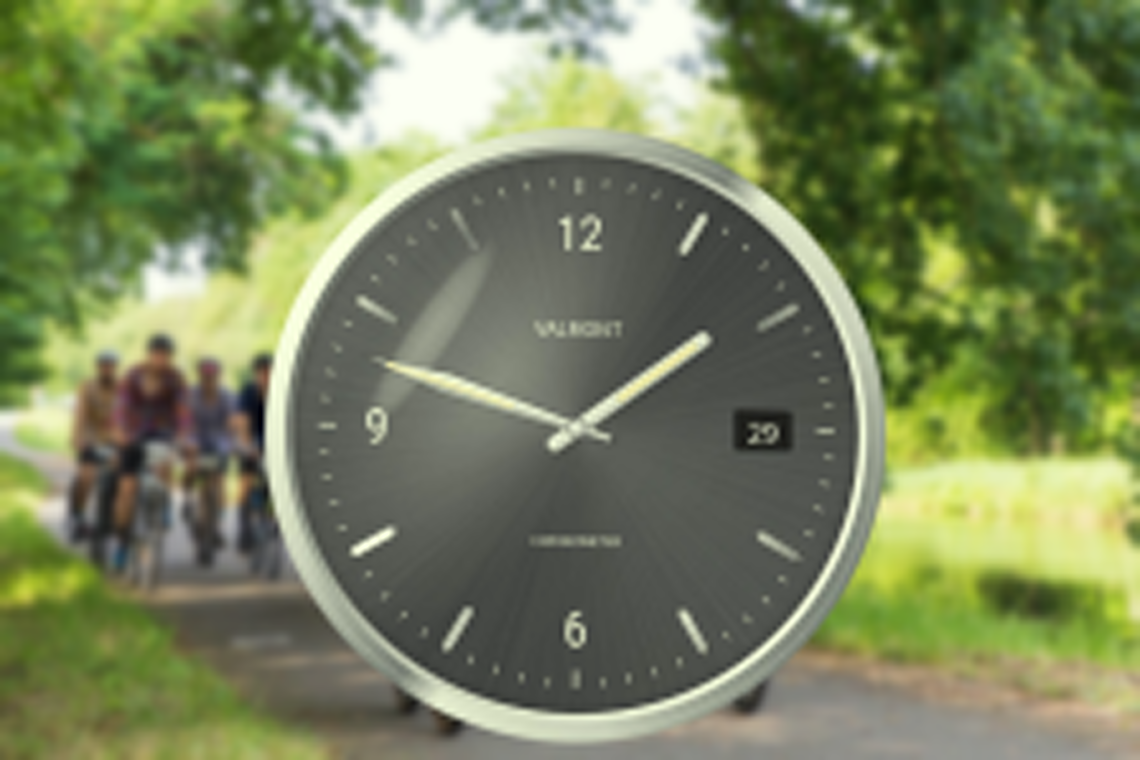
1.48
